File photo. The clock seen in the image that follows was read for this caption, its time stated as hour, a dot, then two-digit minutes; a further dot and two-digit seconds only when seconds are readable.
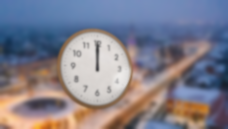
12.00
